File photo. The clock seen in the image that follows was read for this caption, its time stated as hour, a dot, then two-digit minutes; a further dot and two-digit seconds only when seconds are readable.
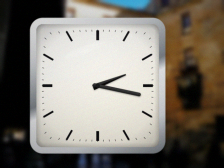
2.17
